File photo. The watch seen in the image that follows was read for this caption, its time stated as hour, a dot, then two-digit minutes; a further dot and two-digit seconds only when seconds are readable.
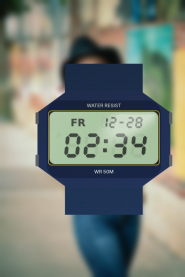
2.34
